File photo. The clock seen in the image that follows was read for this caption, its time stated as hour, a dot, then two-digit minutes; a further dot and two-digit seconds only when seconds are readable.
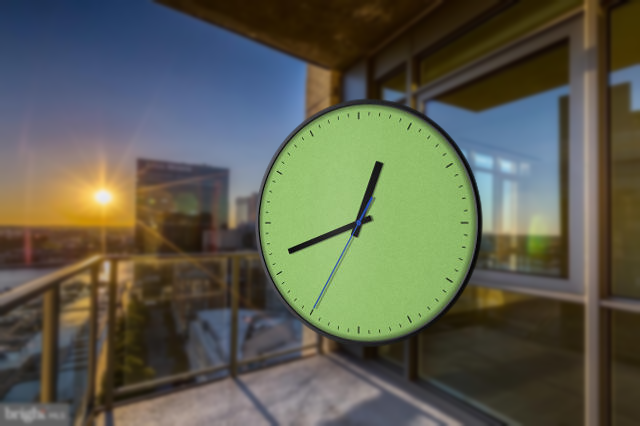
12.41.35
